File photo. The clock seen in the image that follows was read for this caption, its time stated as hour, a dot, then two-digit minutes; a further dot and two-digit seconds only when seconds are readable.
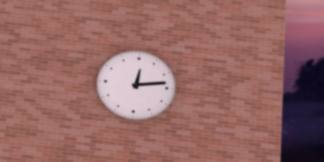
12.13
